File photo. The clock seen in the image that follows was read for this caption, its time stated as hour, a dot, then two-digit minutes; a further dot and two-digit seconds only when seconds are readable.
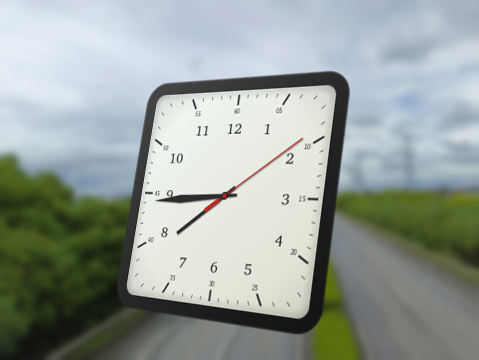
7.44.09
